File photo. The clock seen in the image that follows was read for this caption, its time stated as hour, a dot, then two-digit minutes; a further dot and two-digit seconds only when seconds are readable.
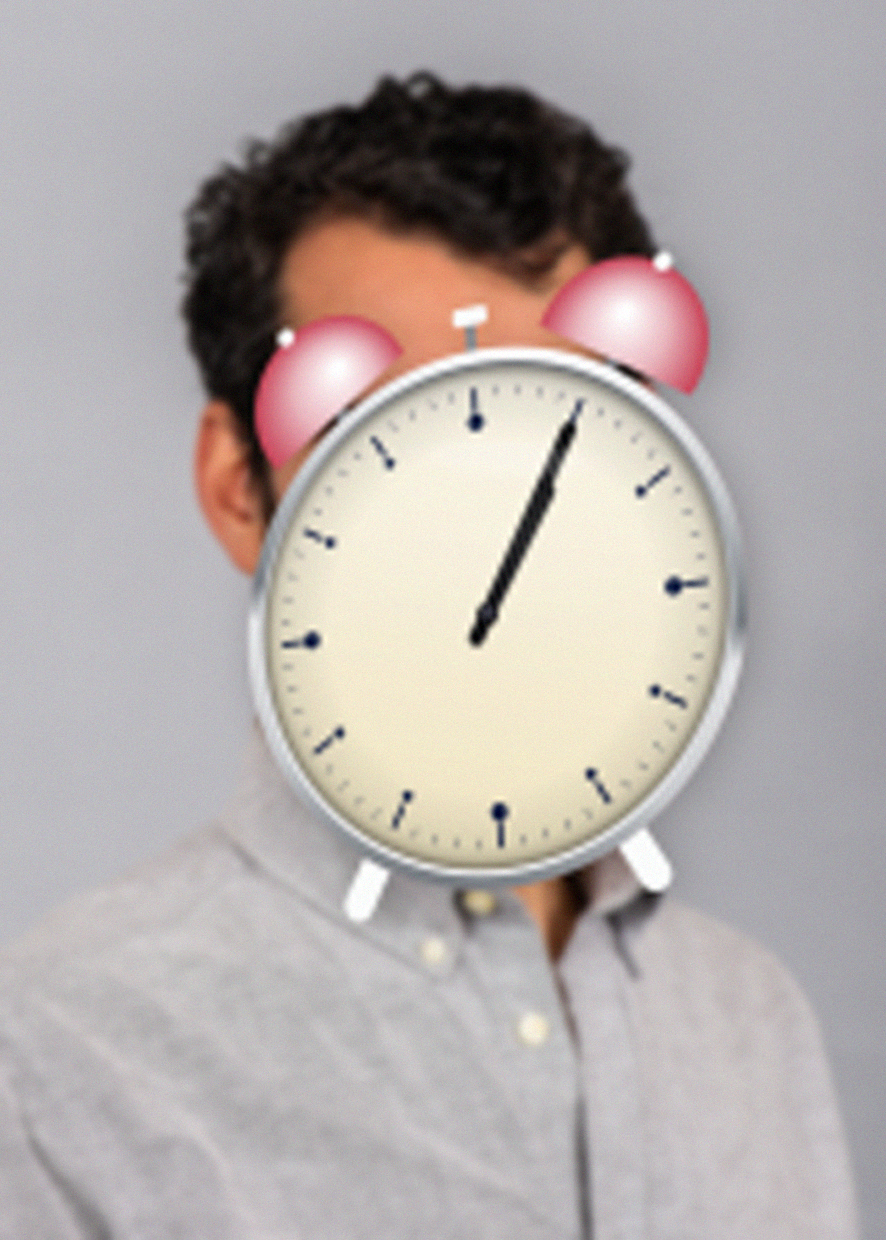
1.05
